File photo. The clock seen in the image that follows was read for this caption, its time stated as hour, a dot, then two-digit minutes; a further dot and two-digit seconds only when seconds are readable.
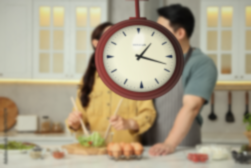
1.18
